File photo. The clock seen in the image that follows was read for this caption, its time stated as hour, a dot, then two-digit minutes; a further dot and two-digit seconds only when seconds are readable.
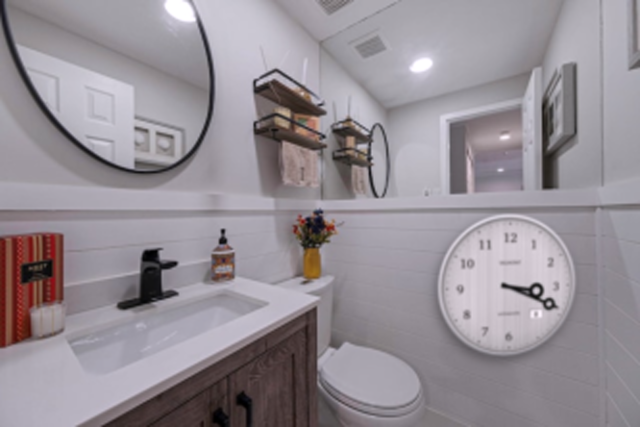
3.19
